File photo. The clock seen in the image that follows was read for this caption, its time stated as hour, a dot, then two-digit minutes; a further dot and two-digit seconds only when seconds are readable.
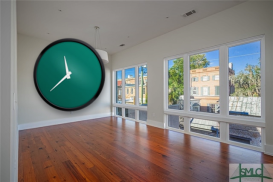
11.38
